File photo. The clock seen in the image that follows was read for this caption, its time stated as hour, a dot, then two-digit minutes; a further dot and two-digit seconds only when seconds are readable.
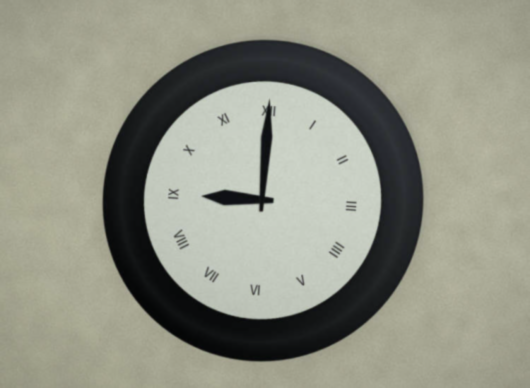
9.00
